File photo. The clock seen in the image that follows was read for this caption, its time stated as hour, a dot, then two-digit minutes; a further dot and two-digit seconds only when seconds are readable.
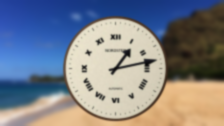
1.13
